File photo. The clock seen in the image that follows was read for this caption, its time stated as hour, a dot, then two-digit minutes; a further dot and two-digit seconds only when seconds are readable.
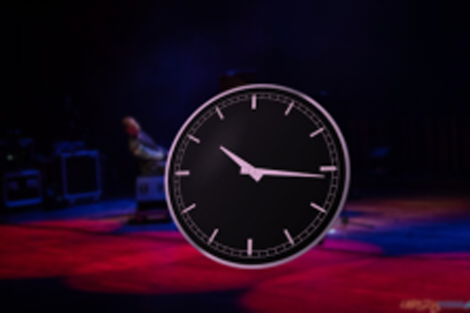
10.16
